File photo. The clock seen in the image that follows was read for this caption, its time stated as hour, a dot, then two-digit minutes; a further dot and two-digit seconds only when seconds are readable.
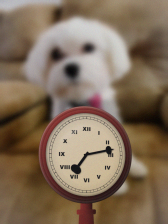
7.13
